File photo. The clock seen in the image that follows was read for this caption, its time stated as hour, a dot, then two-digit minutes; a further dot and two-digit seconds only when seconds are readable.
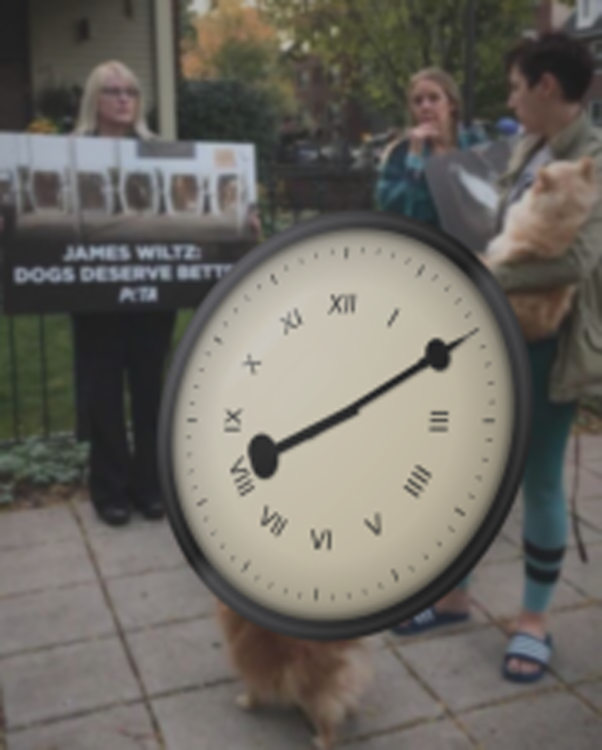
8.10
